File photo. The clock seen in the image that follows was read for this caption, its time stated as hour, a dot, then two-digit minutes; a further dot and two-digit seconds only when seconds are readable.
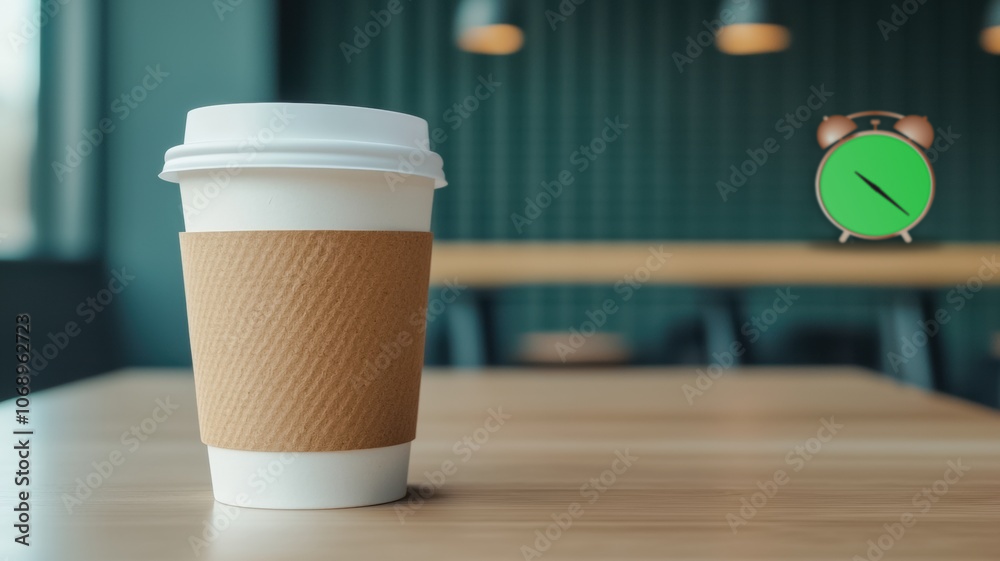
10.22
